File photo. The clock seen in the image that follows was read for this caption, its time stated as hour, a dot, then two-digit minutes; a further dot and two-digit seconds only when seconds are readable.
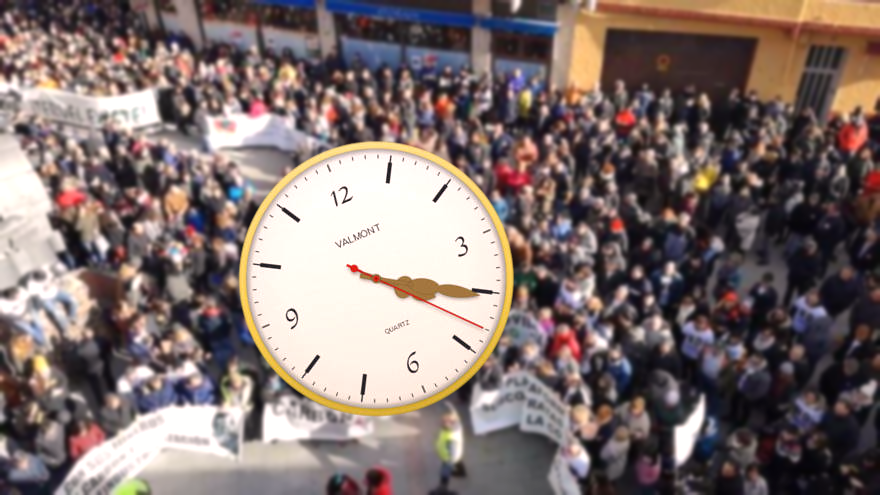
4.20.23
